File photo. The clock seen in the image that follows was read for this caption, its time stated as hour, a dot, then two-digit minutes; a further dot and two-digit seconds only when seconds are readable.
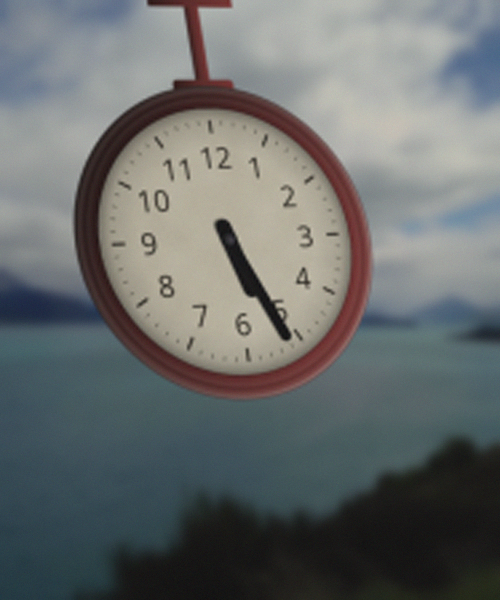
5.26
